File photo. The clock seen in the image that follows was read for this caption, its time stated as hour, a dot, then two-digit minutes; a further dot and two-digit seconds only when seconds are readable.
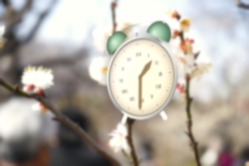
1.31
